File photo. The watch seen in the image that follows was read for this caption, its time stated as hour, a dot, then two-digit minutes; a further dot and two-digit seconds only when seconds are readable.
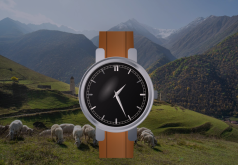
1.26
